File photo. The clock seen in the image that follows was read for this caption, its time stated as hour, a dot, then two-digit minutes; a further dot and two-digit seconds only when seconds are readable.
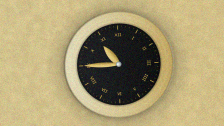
10.45
